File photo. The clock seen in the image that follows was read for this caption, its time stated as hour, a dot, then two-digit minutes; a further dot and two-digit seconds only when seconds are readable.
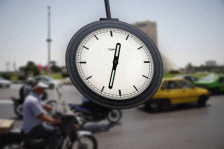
12.33
